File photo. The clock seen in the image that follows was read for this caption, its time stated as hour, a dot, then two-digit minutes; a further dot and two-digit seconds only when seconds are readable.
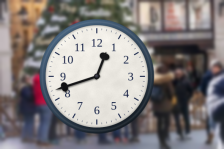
12.42
